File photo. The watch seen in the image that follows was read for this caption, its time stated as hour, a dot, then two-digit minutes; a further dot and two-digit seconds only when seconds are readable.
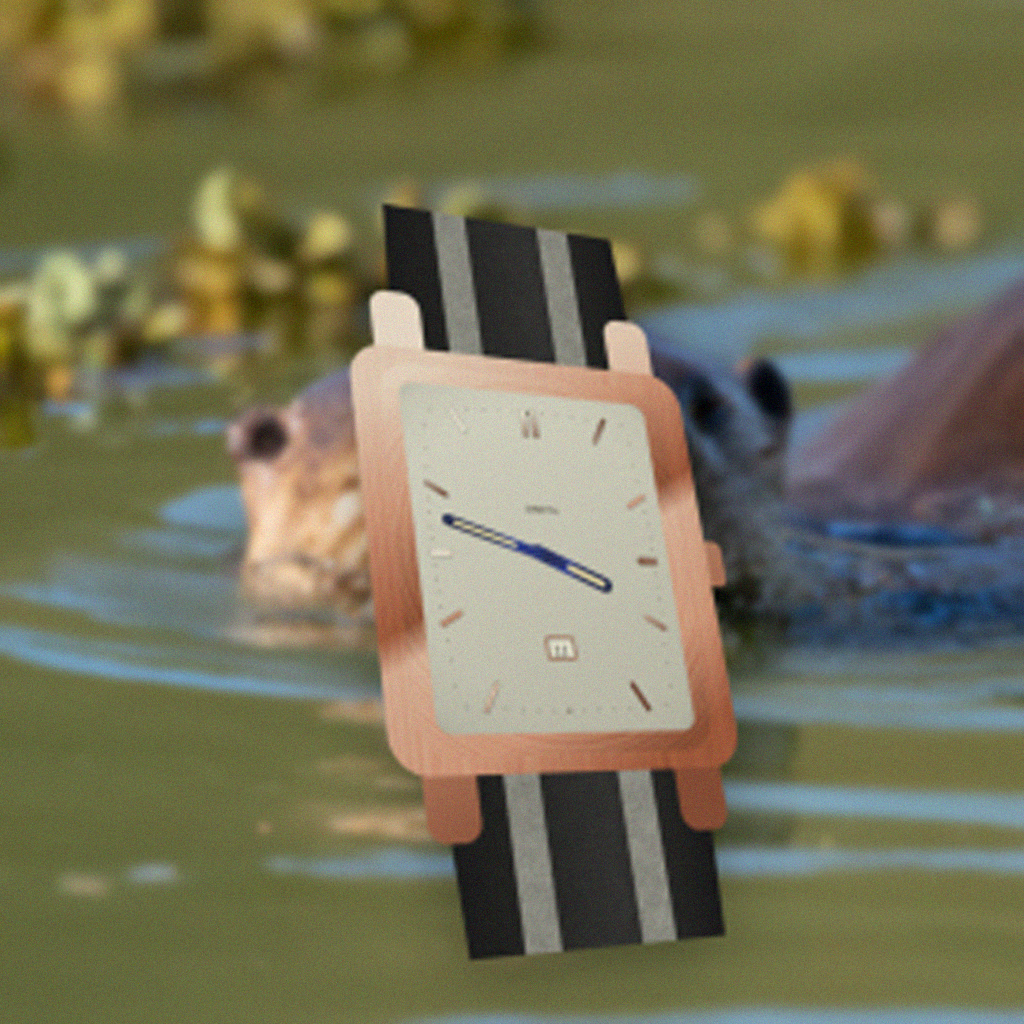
3.48
